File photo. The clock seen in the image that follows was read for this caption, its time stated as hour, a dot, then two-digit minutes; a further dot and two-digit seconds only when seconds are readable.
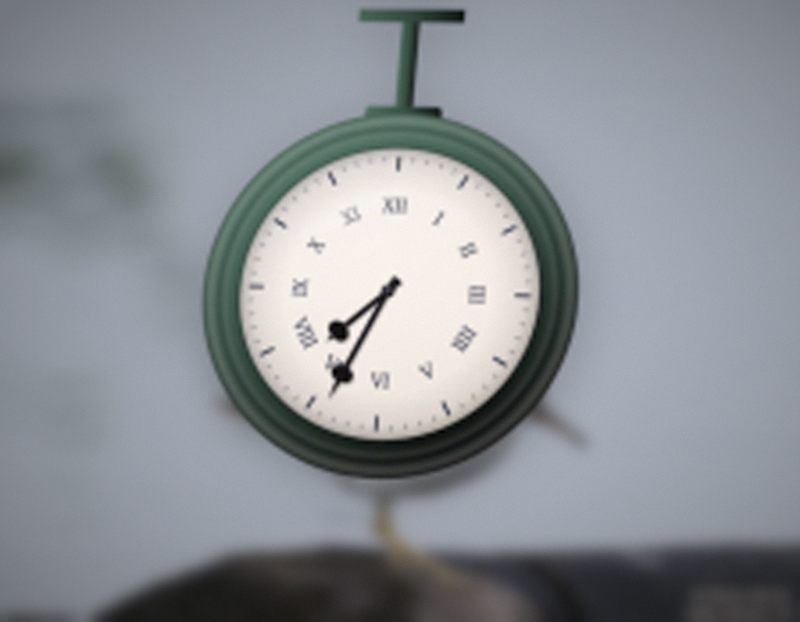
7.34
